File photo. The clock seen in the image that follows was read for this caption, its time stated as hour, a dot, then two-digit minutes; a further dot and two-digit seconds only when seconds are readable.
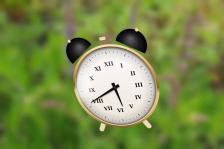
5.41
